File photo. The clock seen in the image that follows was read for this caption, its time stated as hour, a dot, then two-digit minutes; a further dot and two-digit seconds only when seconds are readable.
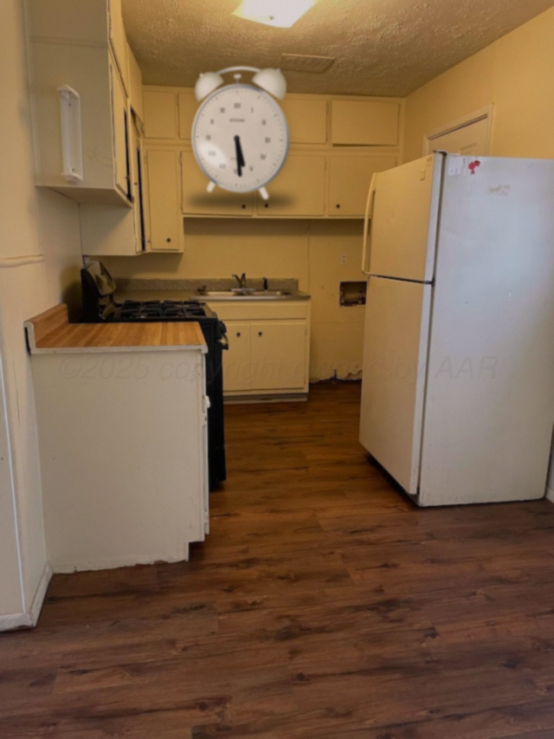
5.29
